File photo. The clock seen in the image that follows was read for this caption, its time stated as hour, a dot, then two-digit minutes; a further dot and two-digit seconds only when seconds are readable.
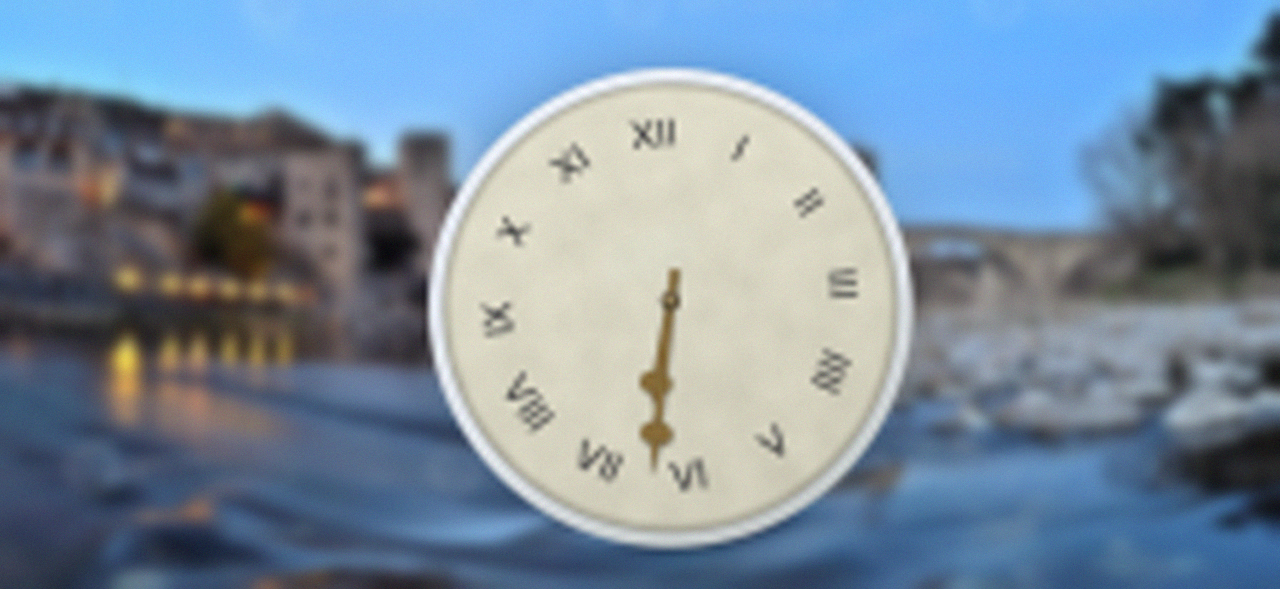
6.32
